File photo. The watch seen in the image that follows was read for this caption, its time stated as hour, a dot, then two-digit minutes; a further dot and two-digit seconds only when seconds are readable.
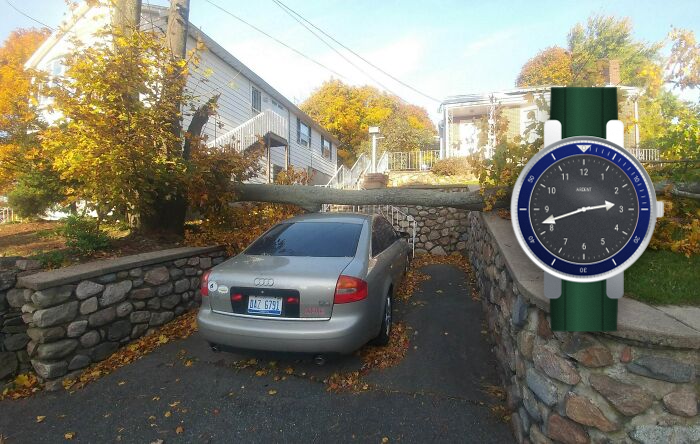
2.42
